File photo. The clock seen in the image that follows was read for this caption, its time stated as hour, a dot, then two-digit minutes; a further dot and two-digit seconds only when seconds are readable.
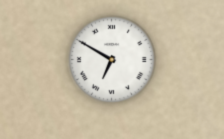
6.50
